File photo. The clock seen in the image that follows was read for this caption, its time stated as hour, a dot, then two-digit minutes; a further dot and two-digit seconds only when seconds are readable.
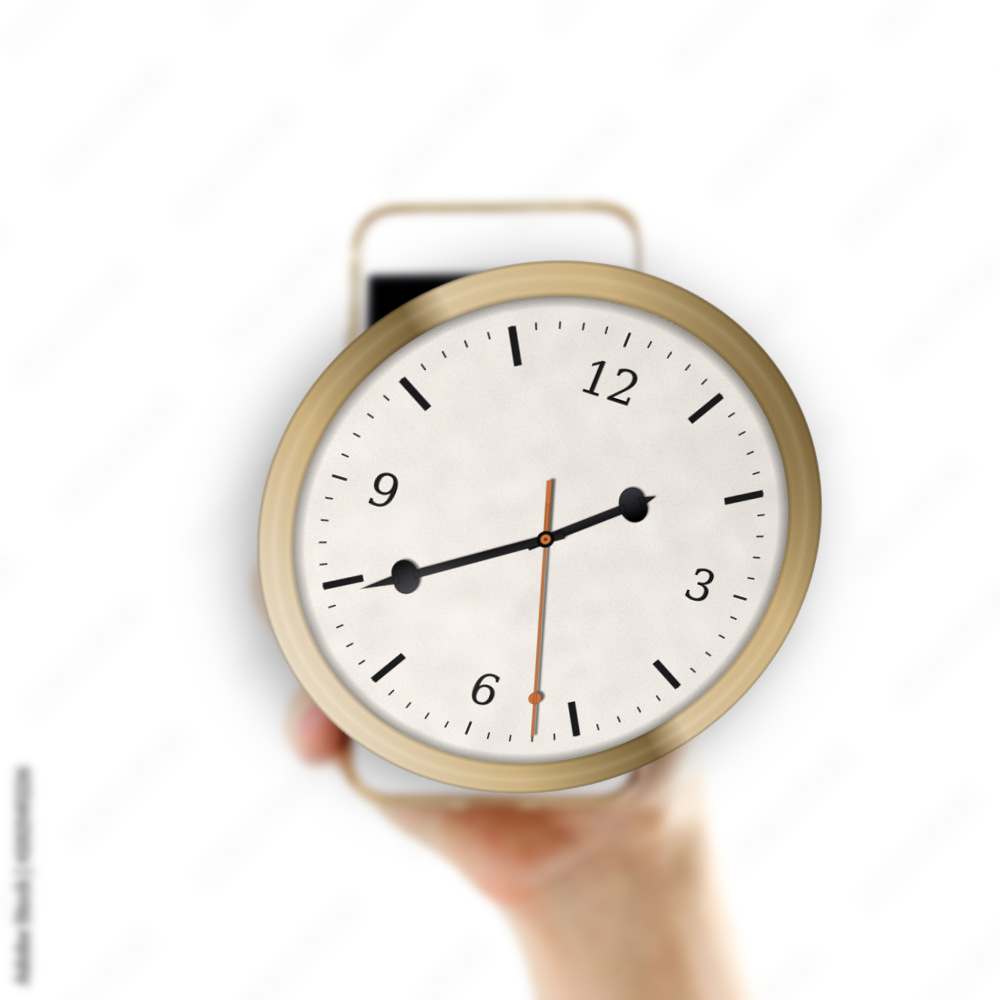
1.39.27
